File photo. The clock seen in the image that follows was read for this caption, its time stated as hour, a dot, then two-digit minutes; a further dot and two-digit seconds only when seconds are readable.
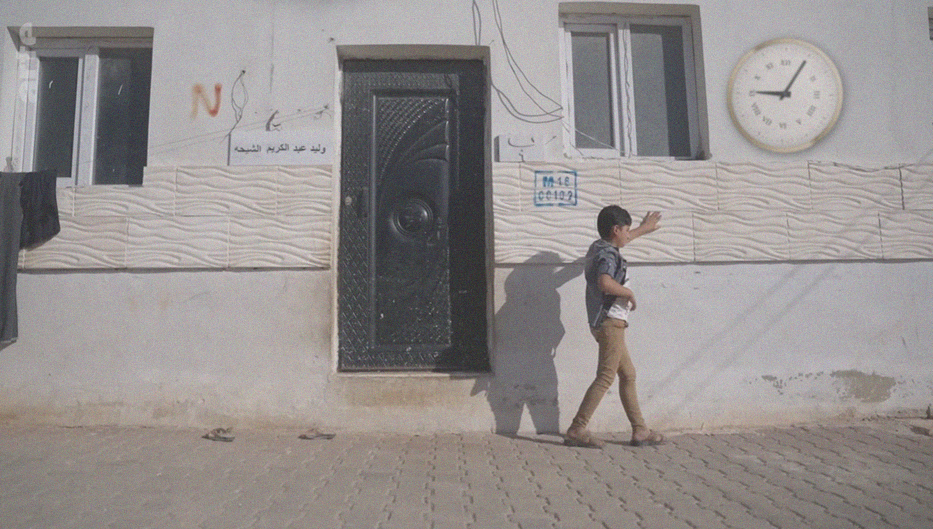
9.05
